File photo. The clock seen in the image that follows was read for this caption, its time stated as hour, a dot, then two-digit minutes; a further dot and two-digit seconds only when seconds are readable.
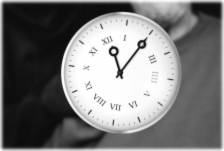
12.10
